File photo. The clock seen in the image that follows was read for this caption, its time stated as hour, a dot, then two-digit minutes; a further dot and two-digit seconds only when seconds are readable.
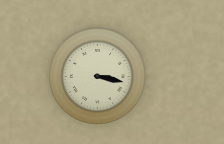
3.17
